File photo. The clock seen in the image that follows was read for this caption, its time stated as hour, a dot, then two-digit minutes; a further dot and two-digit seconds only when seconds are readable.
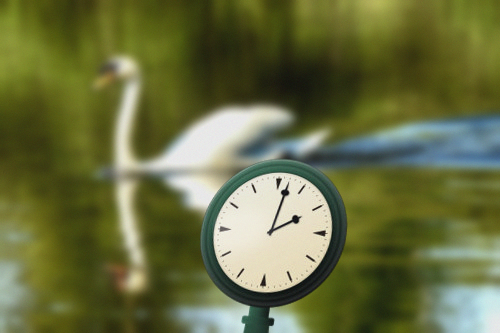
2.02
